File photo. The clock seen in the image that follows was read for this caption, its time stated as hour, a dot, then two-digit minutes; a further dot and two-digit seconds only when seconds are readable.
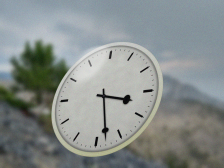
3.28
